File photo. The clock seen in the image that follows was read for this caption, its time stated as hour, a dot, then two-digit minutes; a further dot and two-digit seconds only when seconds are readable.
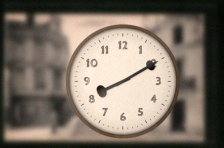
8.10
